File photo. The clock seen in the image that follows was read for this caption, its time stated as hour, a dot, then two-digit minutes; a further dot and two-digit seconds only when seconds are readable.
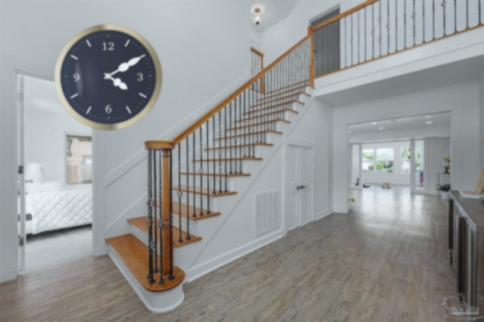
4.10
